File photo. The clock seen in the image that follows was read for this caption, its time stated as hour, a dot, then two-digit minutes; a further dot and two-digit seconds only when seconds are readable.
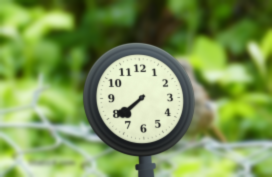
7.39
